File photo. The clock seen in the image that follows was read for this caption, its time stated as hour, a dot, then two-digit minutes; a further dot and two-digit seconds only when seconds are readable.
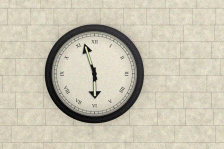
5.57
